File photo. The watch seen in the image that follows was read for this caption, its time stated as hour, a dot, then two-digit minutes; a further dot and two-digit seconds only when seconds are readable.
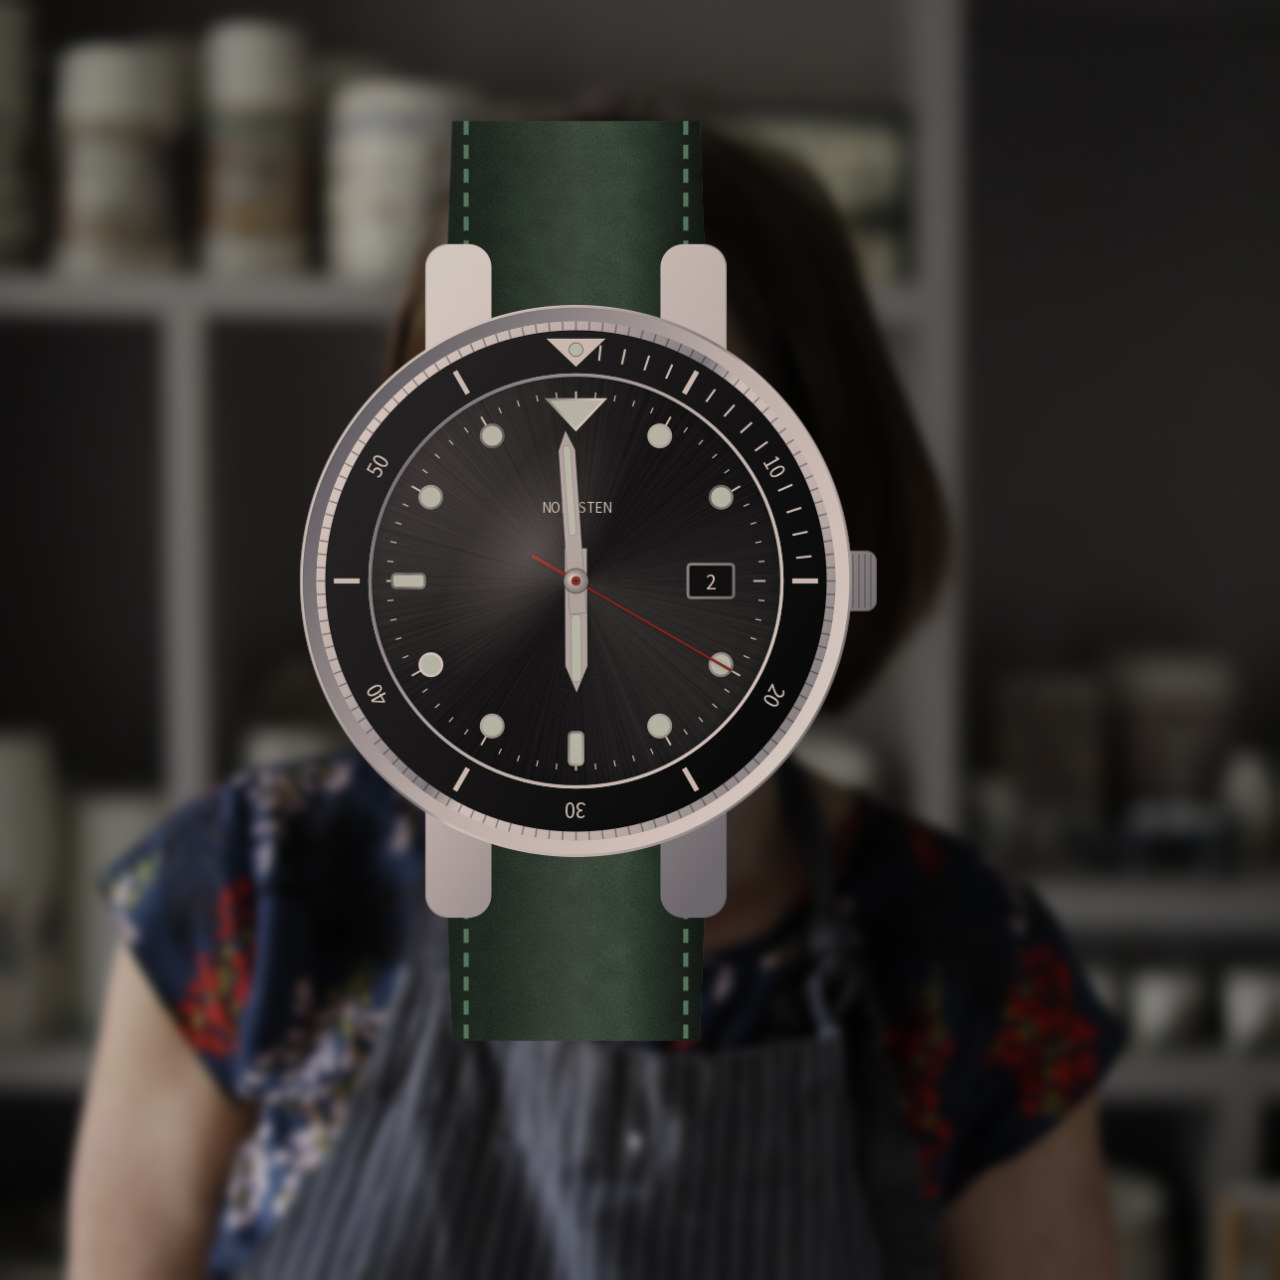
5.59.20
